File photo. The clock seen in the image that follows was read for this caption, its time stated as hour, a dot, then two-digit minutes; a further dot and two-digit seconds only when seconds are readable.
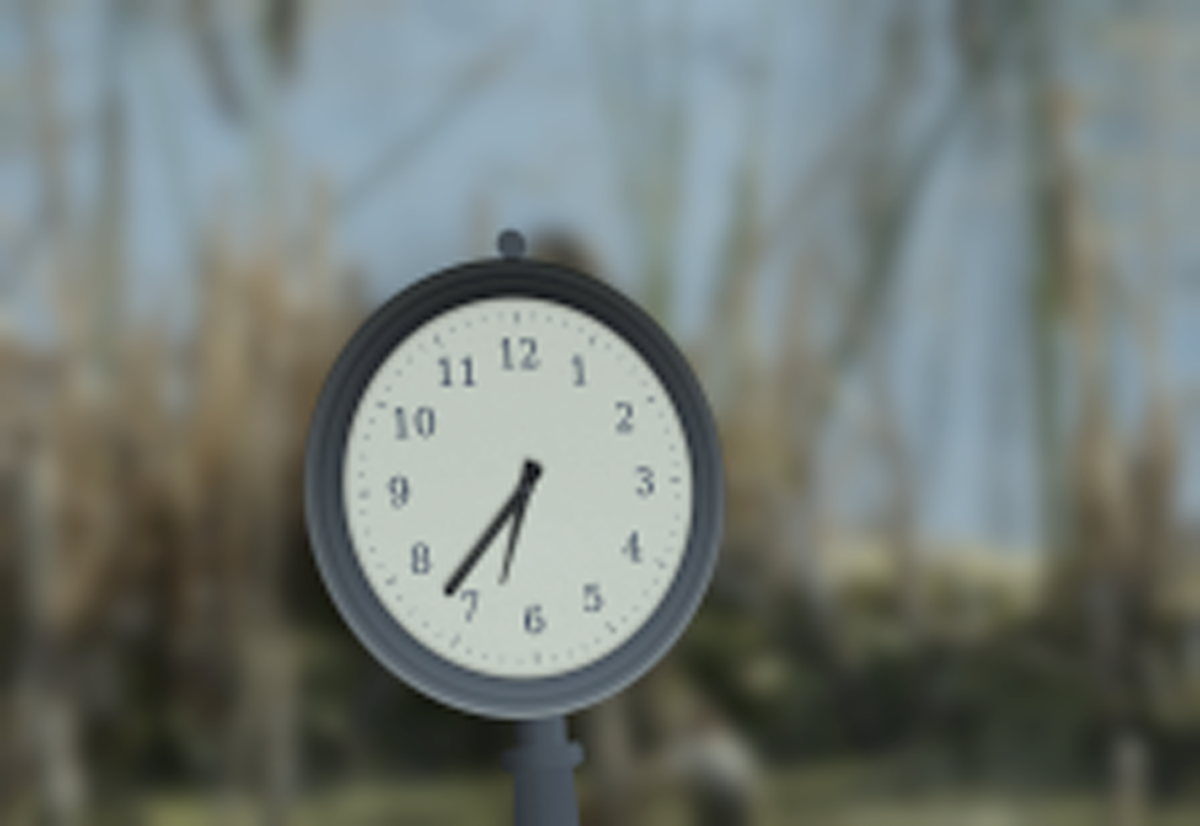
6.37
